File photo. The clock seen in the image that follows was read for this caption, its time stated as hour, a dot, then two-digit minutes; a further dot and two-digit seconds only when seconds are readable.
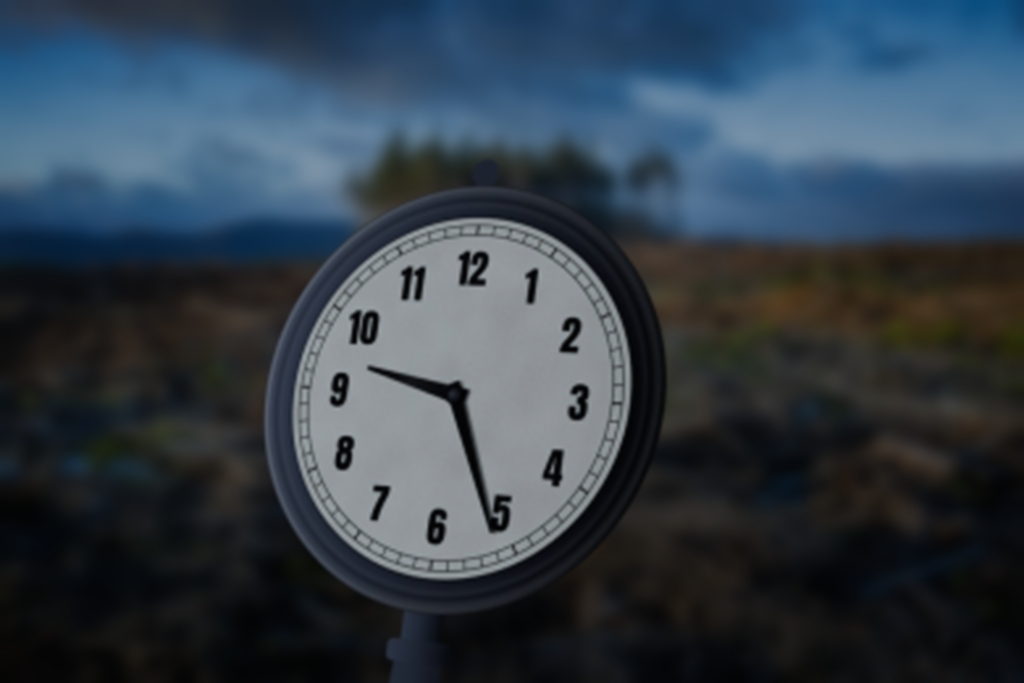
9.26
